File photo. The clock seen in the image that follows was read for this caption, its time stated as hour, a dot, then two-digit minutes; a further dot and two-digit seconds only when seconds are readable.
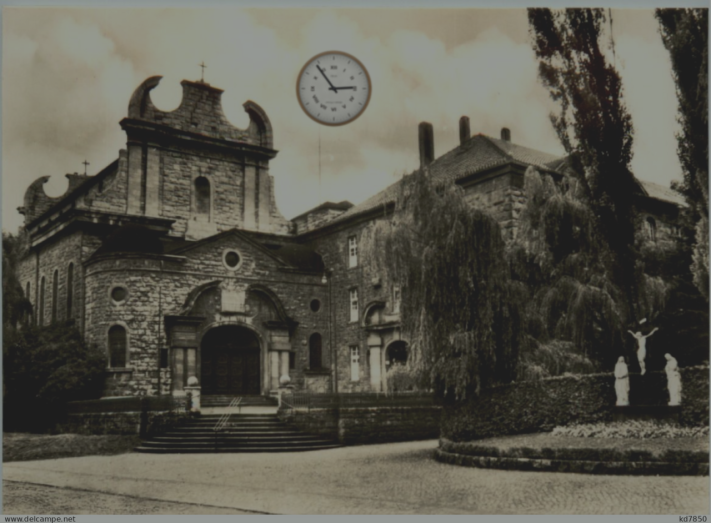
2.54
